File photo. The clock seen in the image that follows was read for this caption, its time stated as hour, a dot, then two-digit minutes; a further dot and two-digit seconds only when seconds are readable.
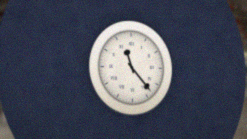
11.23
